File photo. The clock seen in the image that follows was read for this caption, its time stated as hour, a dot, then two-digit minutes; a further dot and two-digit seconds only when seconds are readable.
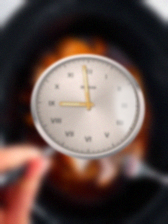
8.59
